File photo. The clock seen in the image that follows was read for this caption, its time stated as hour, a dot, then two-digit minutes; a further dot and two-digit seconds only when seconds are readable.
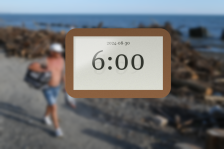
6.00
